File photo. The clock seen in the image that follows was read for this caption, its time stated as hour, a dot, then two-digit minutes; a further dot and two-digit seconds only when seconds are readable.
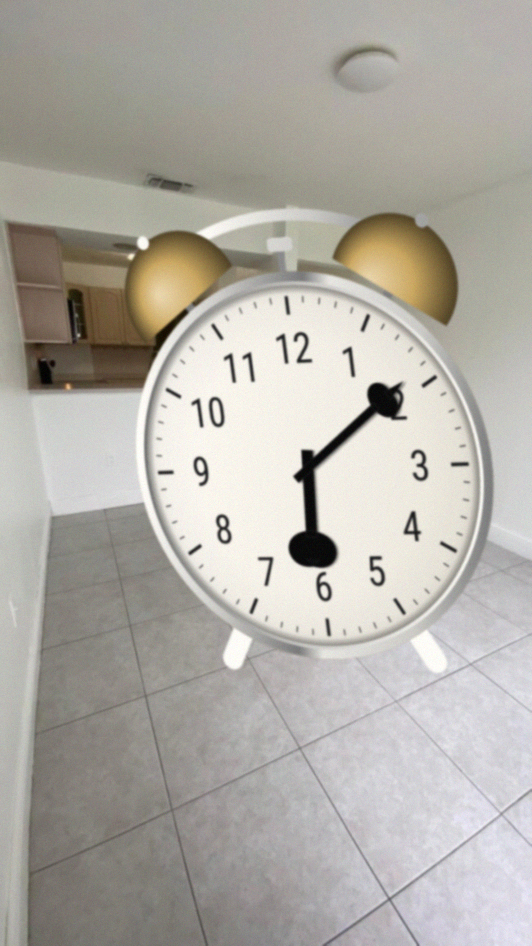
6.09
